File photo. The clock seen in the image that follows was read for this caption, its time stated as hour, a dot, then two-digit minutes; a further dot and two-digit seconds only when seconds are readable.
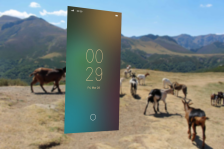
0.29
